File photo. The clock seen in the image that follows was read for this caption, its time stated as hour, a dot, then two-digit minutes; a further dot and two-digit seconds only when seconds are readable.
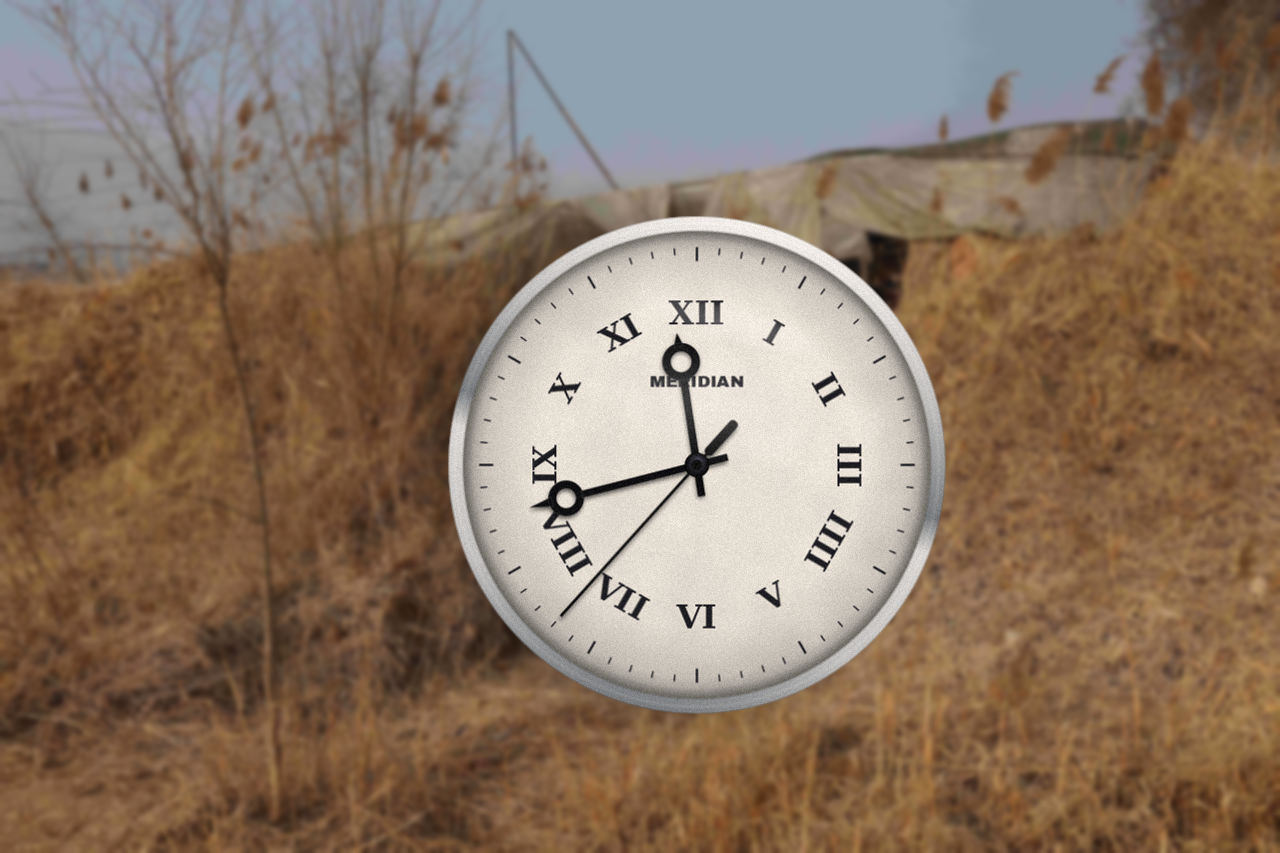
11.42.37
